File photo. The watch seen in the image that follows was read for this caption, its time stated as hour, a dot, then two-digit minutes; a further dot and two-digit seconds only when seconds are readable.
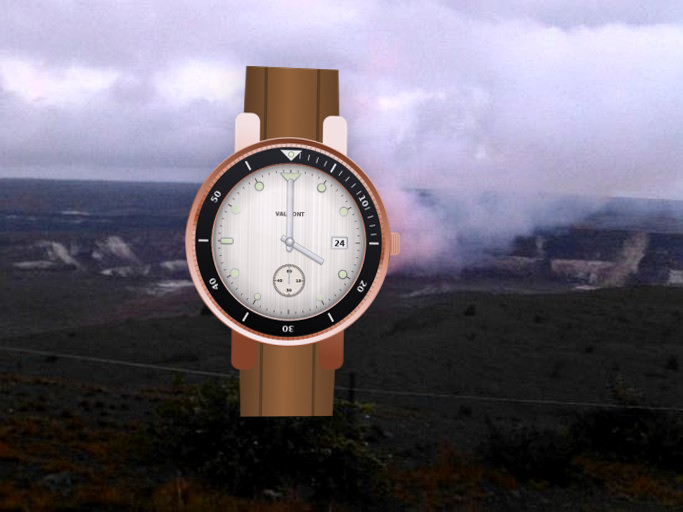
4.00
